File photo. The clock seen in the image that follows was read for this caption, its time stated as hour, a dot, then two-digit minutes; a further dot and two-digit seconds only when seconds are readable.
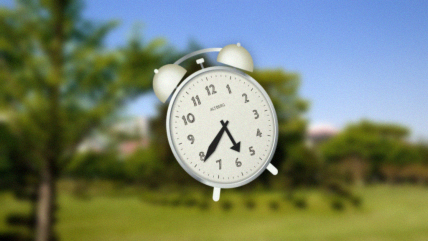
5.39
